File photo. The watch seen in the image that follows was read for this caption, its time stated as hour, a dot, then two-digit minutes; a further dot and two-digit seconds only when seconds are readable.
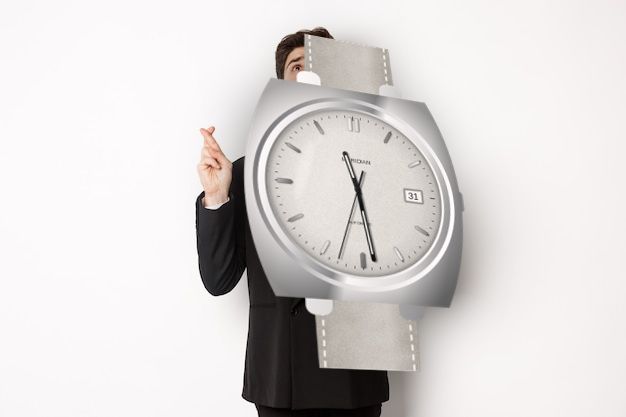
11.28.33
